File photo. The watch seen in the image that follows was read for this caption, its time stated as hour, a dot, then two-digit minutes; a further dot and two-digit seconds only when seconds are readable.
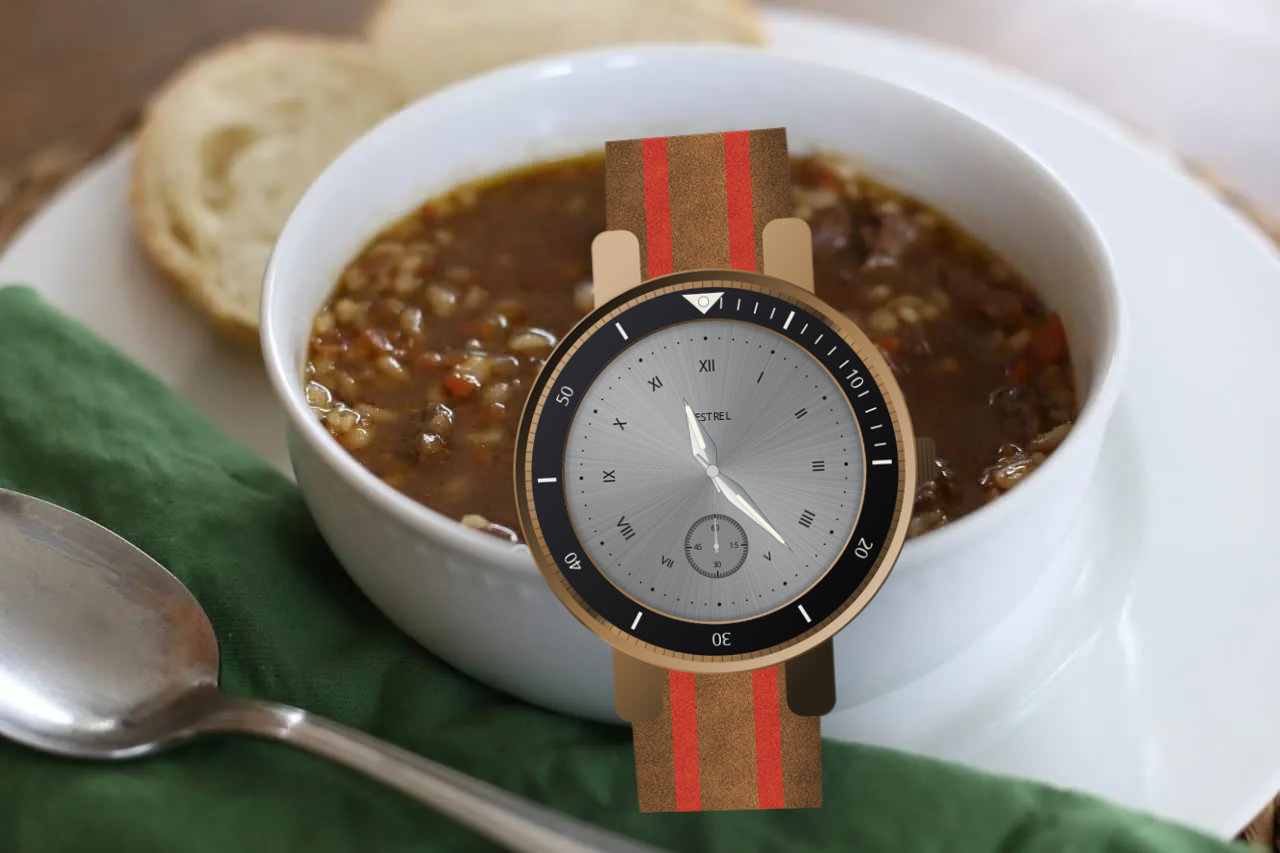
11.23
